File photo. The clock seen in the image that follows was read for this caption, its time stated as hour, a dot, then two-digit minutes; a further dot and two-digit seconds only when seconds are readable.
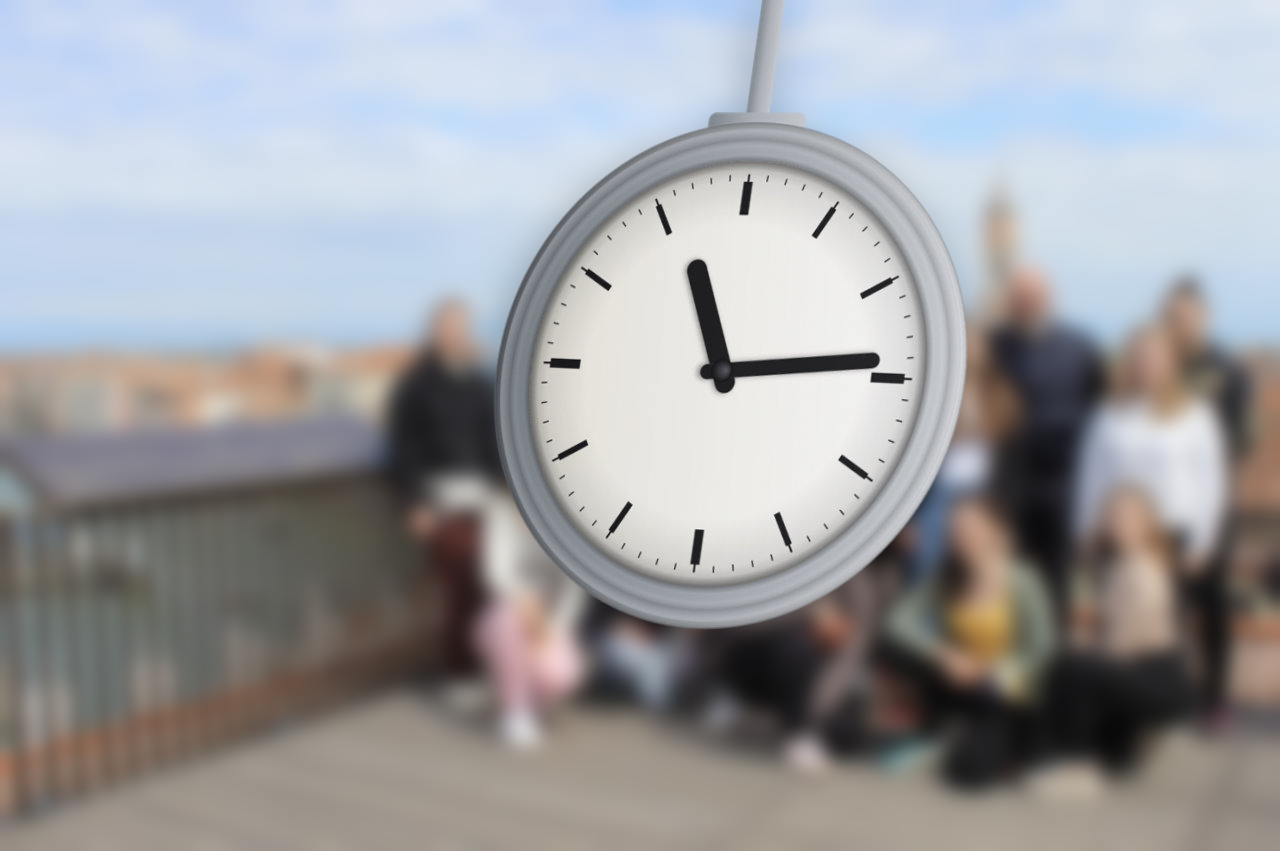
11.14
